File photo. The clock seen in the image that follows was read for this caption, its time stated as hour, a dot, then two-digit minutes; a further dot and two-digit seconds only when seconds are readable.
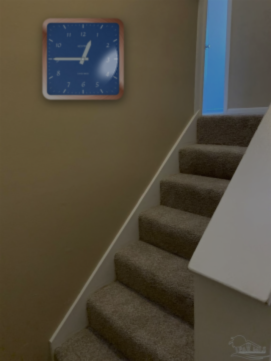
12.45
